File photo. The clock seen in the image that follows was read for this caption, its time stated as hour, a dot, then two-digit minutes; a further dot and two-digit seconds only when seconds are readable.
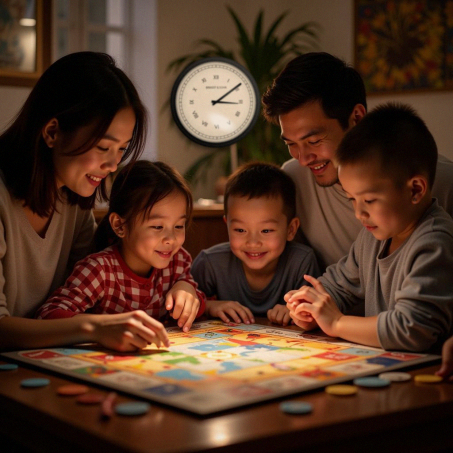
3.09
